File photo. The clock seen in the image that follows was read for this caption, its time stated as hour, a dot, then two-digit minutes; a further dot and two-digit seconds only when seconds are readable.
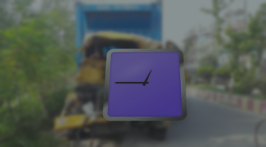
12.45
